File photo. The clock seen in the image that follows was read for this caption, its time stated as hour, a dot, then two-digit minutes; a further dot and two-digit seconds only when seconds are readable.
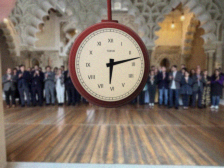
6.13
